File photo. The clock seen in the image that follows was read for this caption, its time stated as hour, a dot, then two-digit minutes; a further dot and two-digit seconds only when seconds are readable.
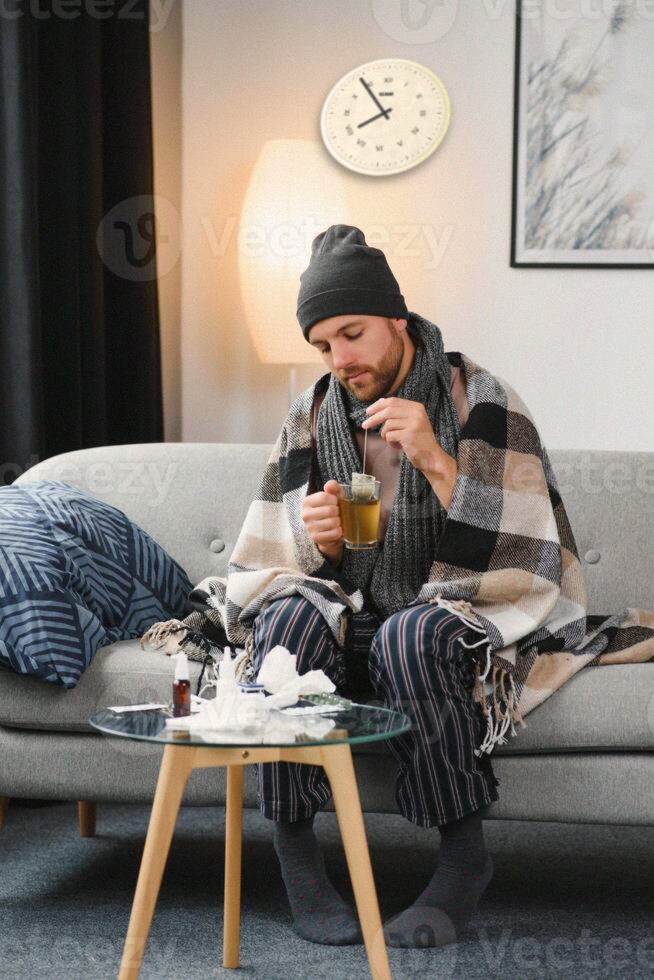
7.54
